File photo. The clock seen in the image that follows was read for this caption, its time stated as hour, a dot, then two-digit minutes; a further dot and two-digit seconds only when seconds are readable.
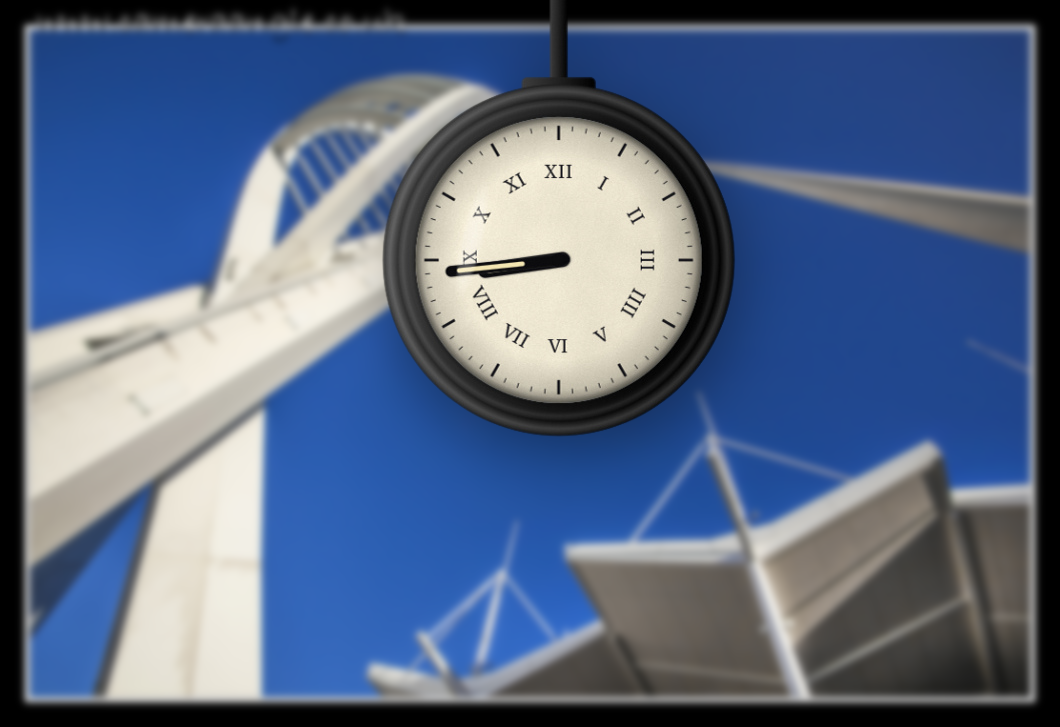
8.44
